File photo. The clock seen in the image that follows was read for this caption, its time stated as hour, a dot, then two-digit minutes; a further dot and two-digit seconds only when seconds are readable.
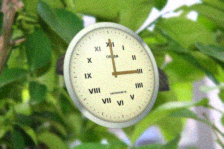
3.00
